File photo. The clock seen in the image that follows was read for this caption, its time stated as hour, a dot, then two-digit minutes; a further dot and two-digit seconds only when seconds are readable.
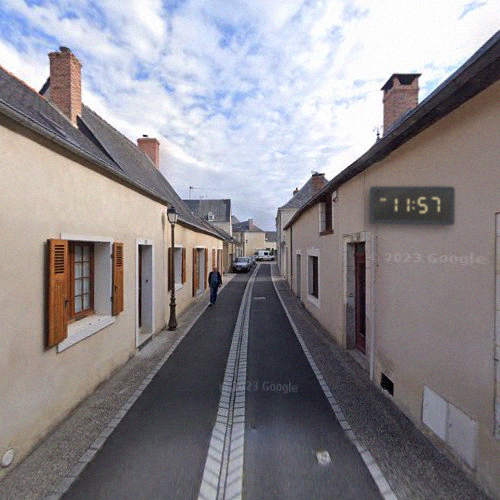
11.57
